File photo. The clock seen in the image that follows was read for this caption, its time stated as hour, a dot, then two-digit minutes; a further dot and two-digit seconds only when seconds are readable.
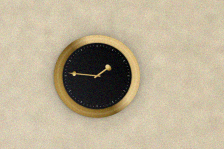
1.46
